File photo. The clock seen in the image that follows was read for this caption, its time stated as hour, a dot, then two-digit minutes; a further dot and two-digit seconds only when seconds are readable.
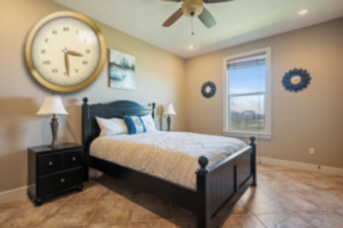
3.29
